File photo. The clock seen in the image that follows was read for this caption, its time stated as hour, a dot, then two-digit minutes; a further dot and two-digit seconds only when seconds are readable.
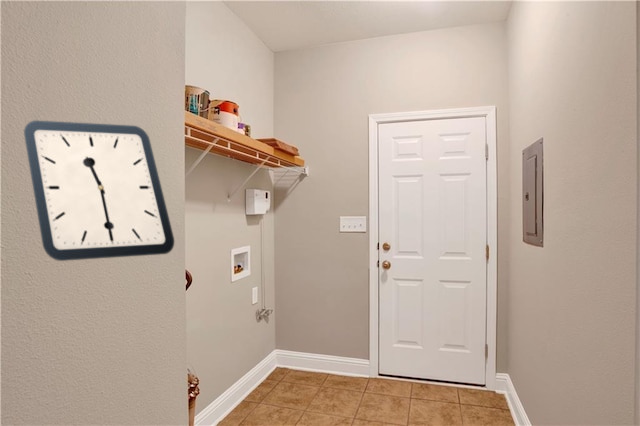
11.30
